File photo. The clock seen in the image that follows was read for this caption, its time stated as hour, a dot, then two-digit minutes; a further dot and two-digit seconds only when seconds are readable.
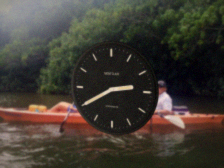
2.40
